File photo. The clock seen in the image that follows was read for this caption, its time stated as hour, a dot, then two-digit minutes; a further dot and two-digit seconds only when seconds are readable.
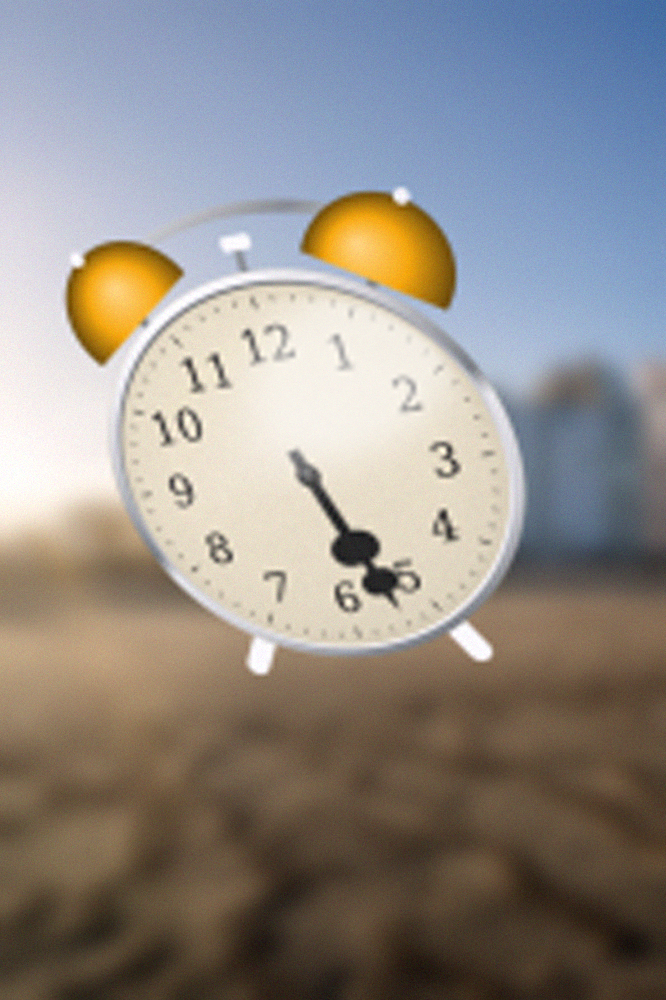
5.27
